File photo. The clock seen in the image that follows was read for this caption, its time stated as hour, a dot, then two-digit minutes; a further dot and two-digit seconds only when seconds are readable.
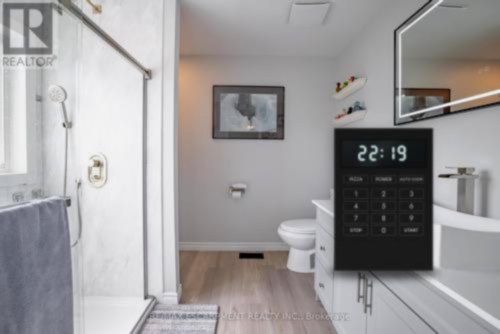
22.19
